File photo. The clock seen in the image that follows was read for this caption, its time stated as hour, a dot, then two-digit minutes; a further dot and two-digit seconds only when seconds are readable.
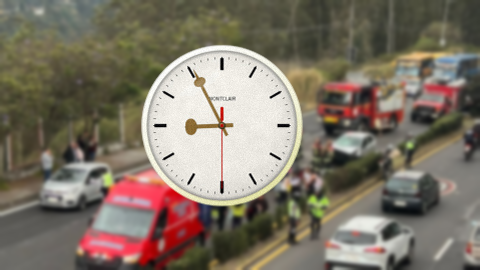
8.55.30
